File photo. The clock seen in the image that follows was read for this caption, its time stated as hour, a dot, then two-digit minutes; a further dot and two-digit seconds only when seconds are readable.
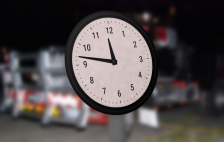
11.47
